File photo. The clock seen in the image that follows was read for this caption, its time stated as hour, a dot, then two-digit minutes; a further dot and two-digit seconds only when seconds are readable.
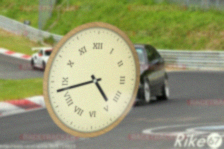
4.43
